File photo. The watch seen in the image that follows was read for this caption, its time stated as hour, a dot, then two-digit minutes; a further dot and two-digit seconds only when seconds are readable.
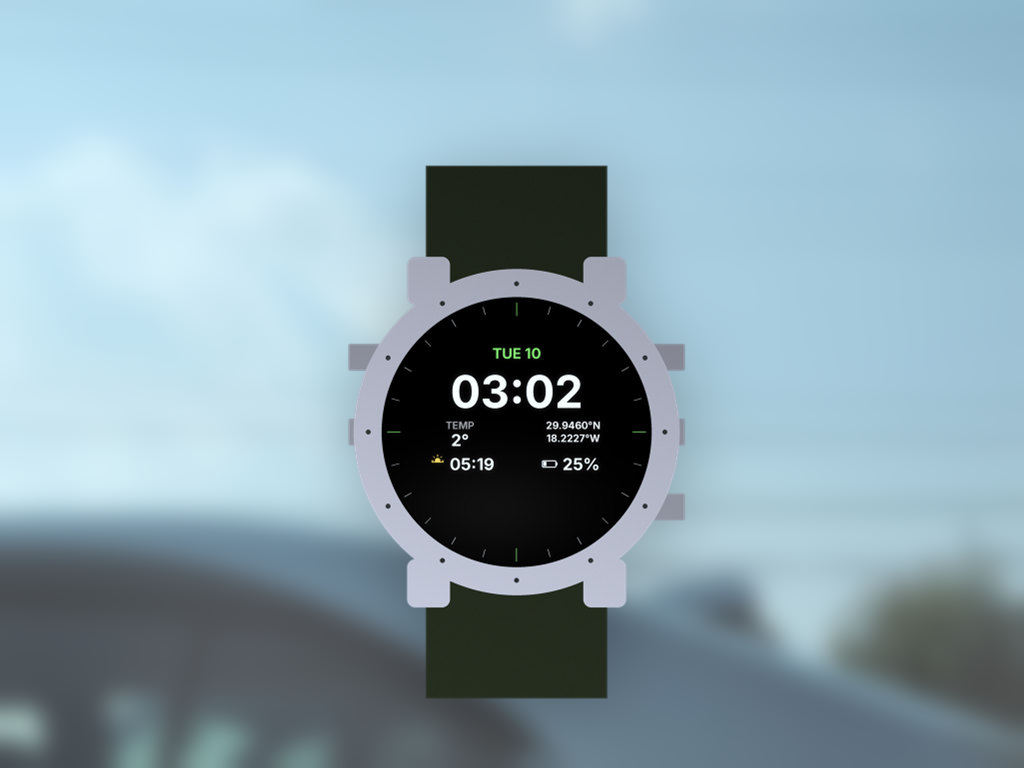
3.02
